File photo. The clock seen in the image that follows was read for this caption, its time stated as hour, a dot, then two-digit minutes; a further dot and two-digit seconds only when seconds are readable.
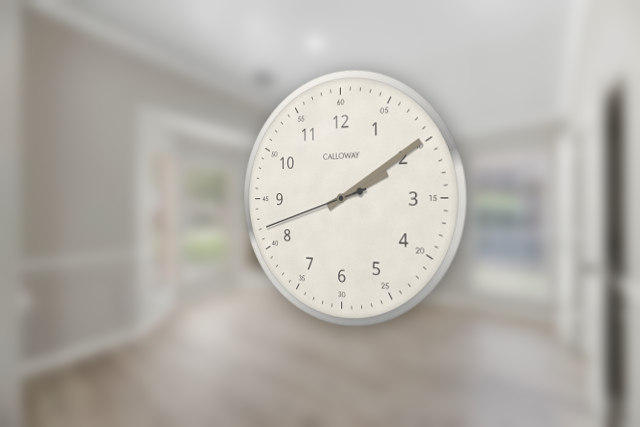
2.09.42
